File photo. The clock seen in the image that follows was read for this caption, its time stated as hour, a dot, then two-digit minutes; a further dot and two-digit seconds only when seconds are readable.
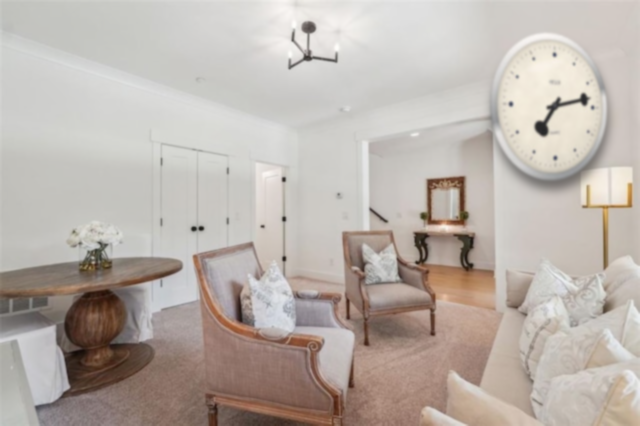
7.13
